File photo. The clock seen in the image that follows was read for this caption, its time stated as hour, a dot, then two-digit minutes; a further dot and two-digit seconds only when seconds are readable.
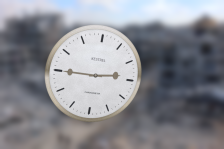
2.45
